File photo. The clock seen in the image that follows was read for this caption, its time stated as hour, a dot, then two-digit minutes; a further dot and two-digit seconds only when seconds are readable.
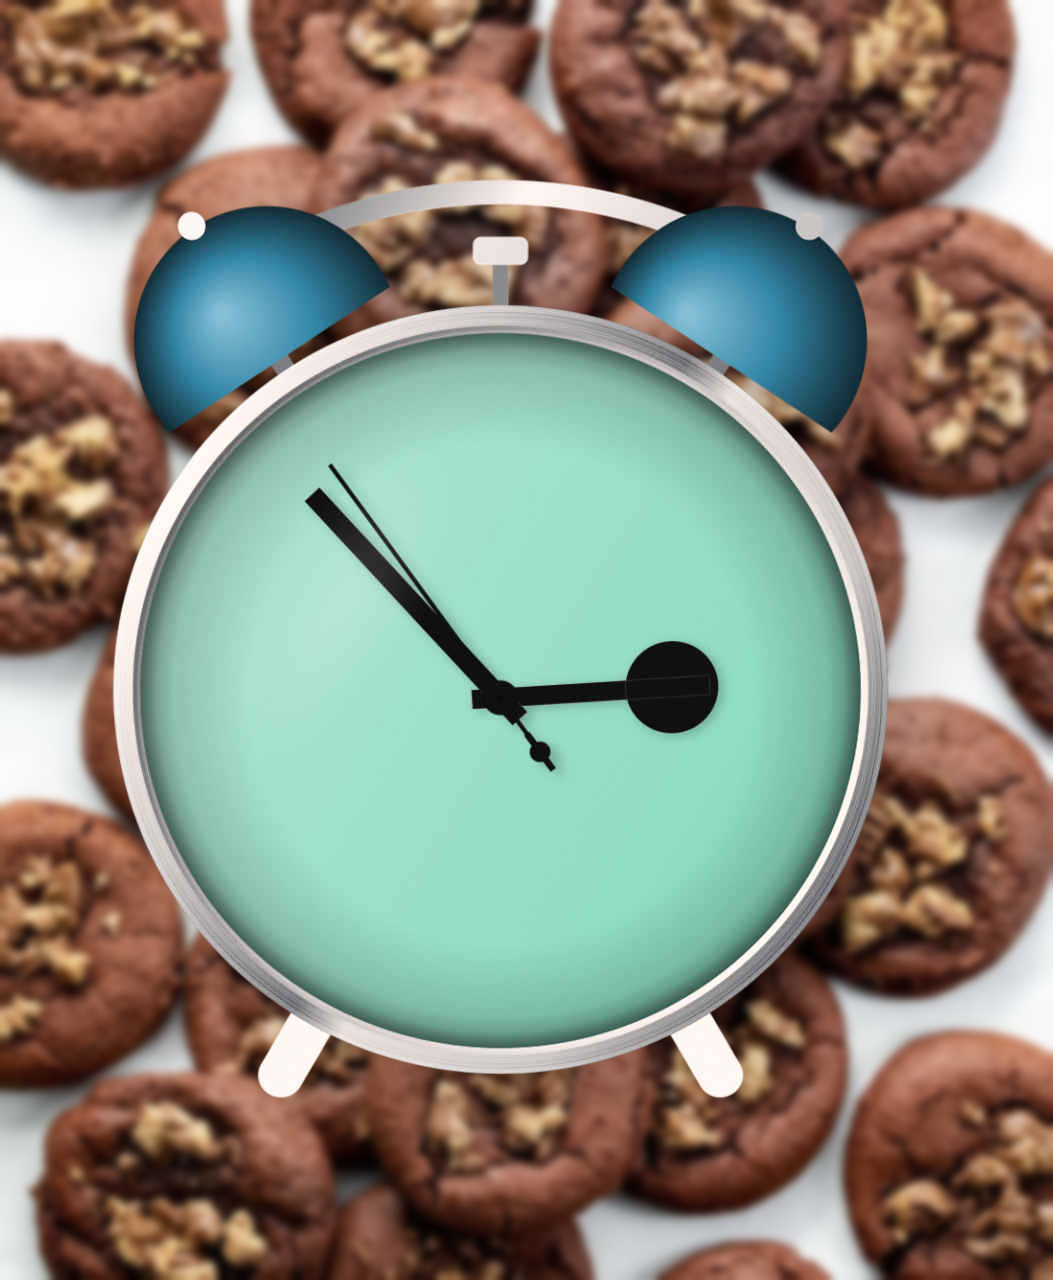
2.52.54
